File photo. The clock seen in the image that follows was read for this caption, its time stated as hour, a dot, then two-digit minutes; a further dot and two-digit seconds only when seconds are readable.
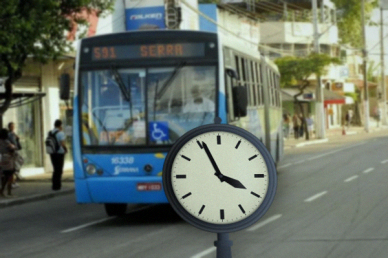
3.56
